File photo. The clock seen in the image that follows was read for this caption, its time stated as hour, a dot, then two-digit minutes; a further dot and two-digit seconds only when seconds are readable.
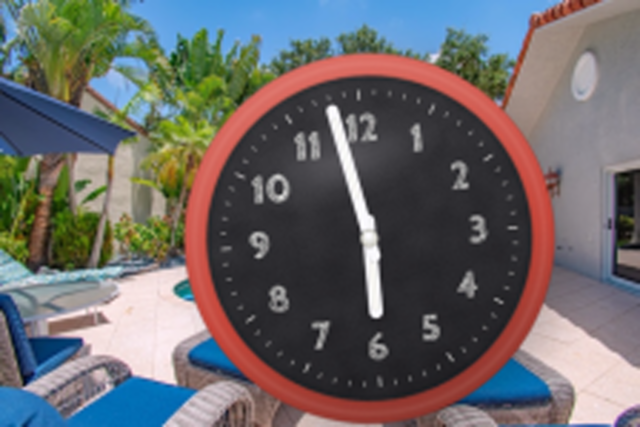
5.58
